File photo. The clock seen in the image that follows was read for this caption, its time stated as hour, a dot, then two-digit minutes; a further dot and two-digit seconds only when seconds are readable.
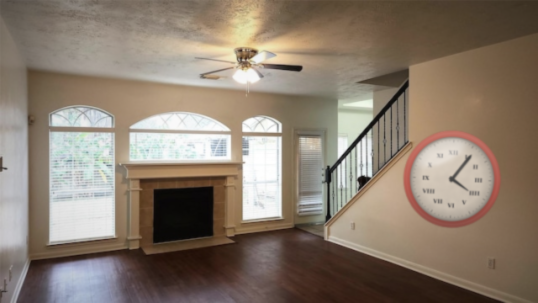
4.06
